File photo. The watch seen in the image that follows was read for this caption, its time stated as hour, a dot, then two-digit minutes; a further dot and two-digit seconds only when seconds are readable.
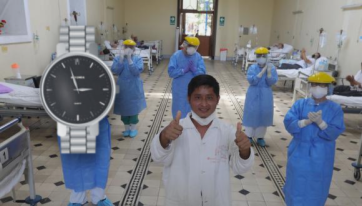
2.57
